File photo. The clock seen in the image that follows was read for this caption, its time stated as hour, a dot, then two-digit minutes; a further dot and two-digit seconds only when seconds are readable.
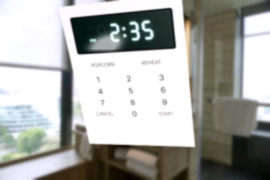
2.35
